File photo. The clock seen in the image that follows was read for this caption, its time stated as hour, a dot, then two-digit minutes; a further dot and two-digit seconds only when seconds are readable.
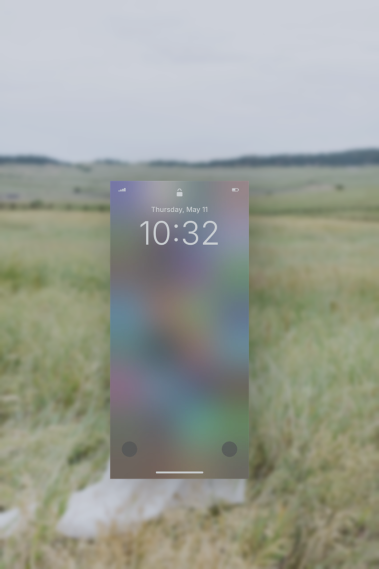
10.32
